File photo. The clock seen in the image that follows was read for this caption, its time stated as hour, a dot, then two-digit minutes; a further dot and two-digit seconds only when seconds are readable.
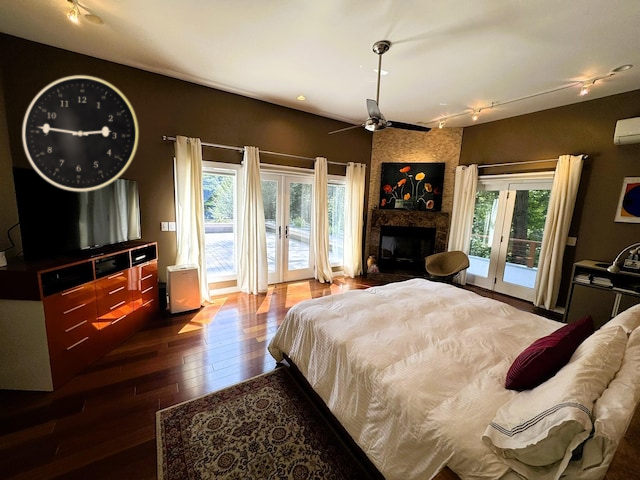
2.46
